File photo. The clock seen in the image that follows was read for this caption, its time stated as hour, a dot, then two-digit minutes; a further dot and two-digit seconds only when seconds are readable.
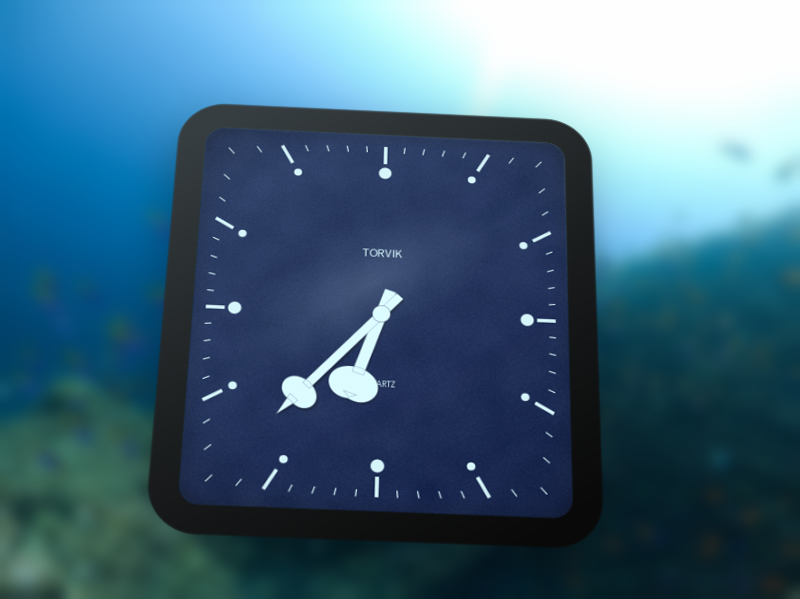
6.37
